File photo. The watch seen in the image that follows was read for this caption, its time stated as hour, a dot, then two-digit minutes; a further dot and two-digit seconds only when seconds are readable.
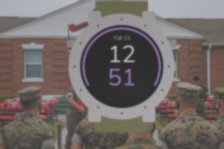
12.51
